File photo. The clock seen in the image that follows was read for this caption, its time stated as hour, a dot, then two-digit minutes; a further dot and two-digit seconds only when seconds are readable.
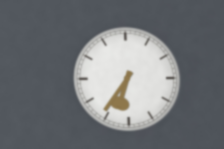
6.36
